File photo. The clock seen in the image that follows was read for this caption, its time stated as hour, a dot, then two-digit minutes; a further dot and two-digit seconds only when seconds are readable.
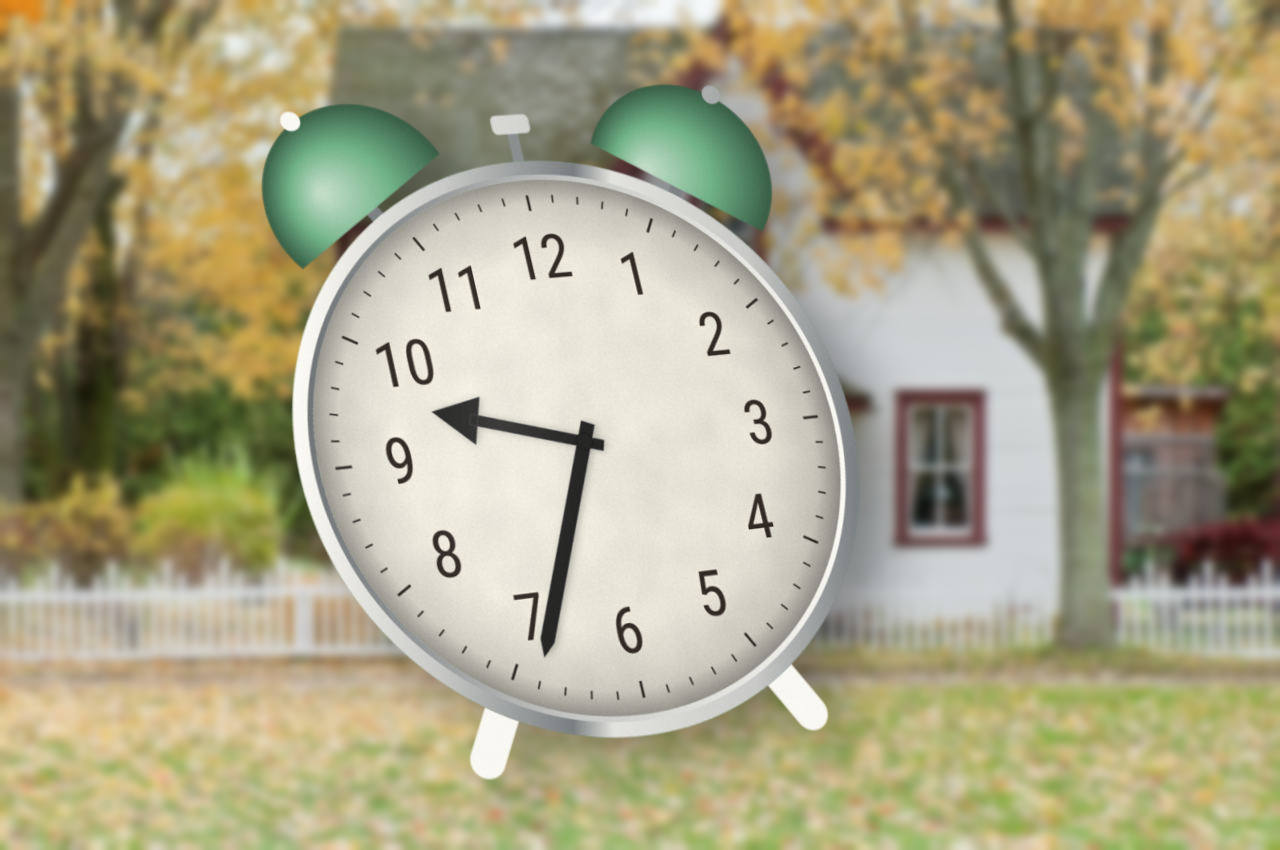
9.34
